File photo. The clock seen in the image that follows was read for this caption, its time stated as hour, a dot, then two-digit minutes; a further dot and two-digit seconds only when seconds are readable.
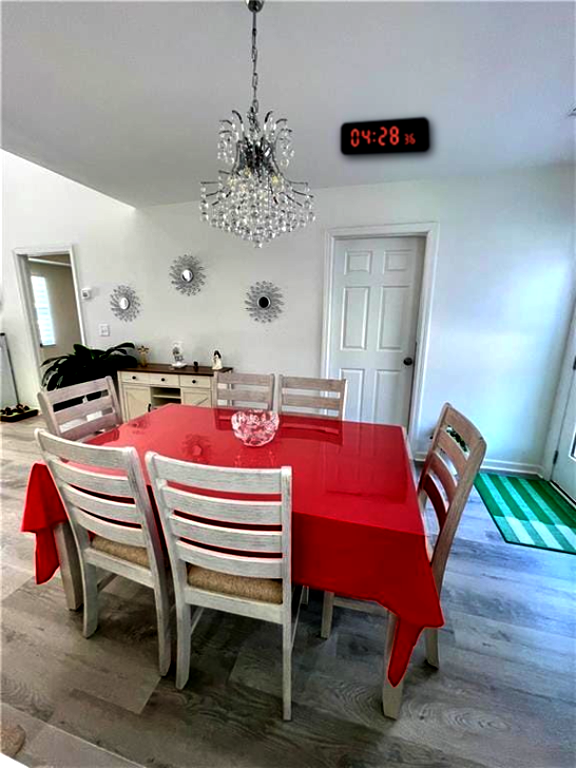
4.28
